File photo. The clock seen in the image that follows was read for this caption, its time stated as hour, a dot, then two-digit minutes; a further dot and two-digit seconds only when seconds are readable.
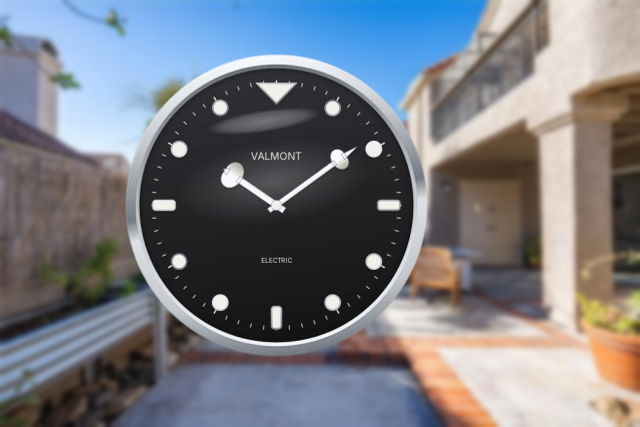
10.09
